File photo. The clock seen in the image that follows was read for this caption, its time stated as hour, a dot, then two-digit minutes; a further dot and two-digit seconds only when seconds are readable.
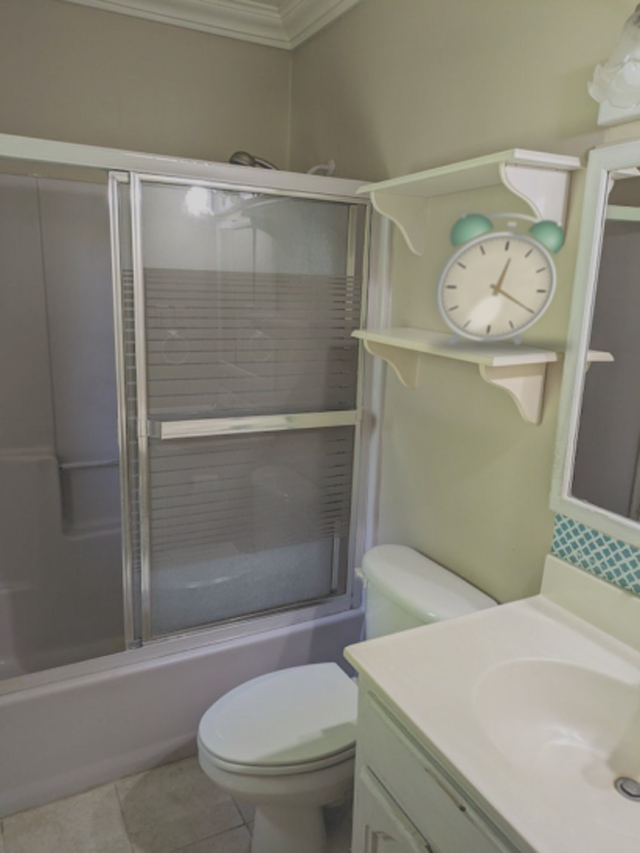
12.20
